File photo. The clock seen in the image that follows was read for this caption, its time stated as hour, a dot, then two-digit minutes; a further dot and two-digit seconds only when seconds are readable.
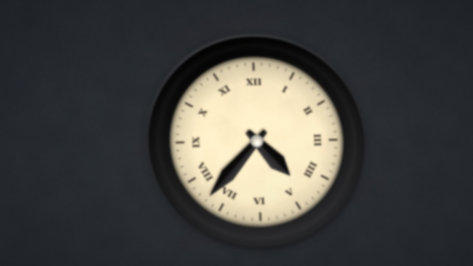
4.37
